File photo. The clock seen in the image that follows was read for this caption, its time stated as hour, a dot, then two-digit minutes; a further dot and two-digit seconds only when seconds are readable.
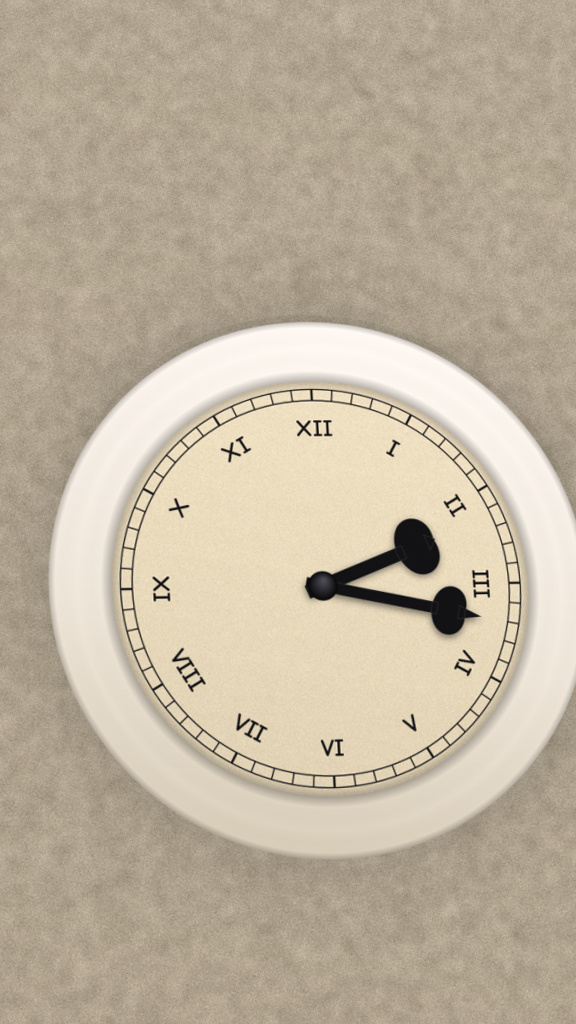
2.17
